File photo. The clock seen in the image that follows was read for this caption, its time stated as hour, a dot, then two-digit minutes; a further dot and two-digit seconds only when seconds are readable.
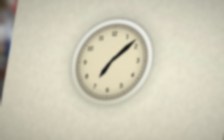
7.08
